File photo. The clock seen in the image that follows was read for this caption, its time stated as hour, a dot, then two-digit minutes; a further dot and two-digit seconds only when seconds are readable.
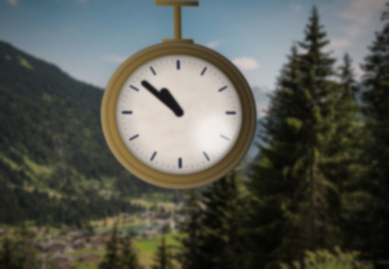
10.52
